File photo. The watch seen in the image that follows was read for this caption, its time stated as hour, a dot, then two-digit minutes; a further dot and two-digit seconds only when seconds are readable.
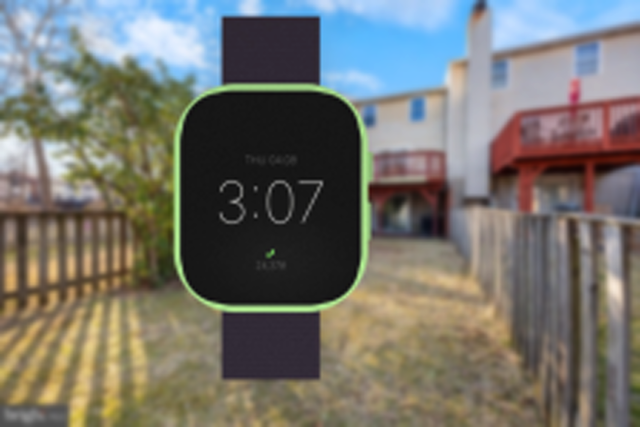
3.07
